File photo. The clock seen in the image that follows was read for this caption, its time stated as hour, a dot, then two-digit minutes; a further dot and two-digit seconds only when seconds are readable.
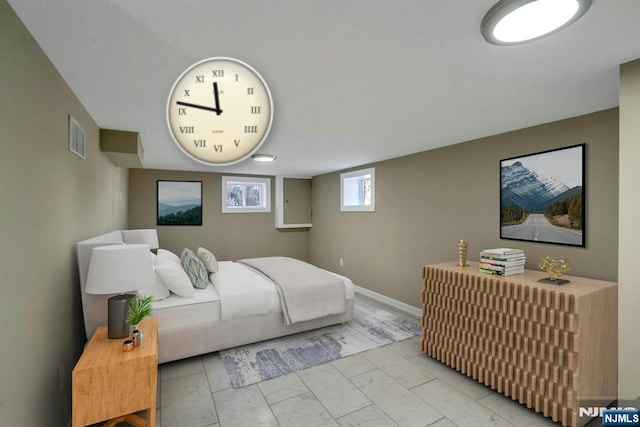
11.47
